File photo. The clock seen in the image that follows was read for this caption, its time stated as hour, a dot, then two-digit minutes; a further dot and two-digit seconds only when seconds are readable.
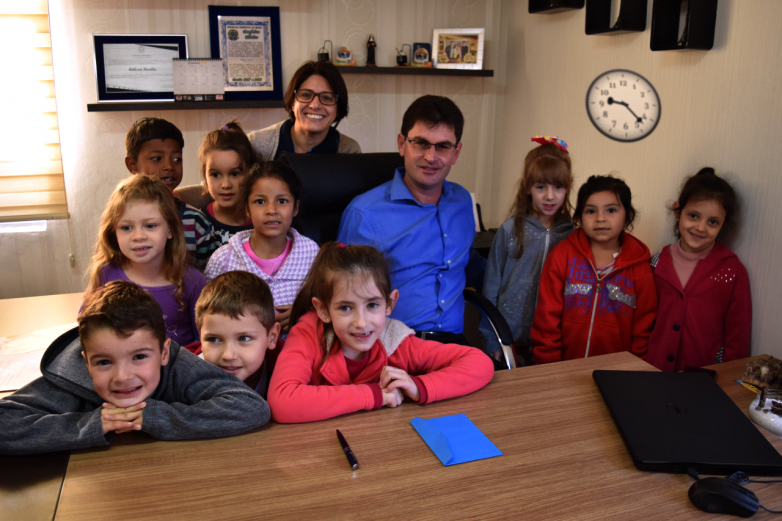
9.23
